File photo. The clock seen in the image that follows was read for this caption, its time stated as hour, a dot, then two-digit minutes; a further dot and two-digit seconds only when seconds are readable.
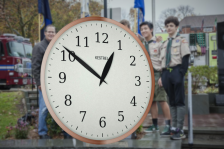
12.51
